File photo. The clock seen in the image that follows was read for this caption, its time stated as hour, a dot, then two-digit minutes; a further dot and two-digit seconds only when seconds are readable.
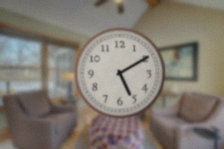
5.10
